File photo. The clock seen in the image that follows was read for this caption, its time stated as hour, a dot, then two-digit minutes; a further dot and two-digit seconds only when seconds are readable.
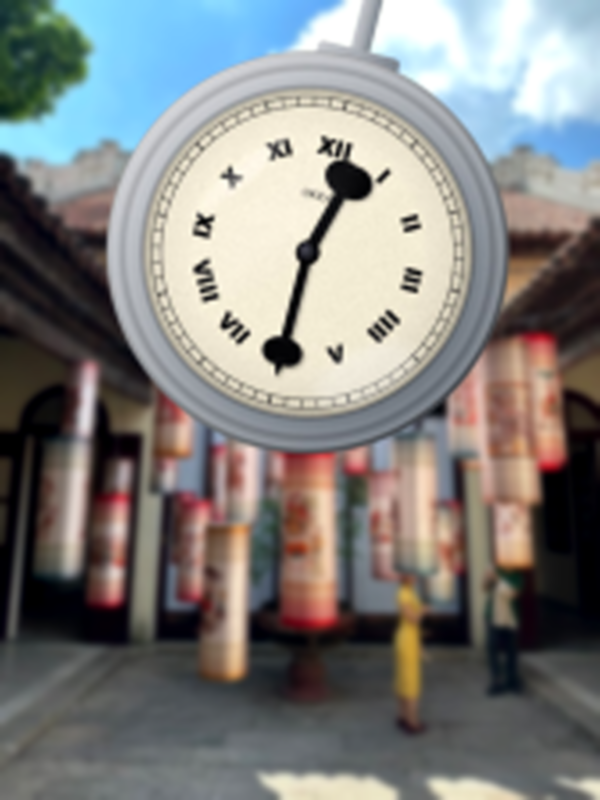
12.30
